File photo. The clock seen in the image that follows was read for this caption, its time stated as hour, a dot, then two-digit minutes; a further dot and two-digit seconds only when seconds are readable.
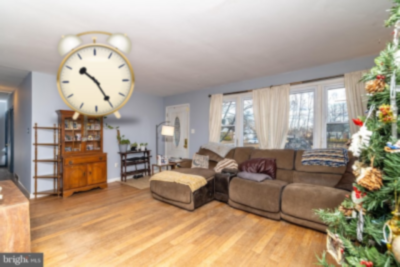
10.25
